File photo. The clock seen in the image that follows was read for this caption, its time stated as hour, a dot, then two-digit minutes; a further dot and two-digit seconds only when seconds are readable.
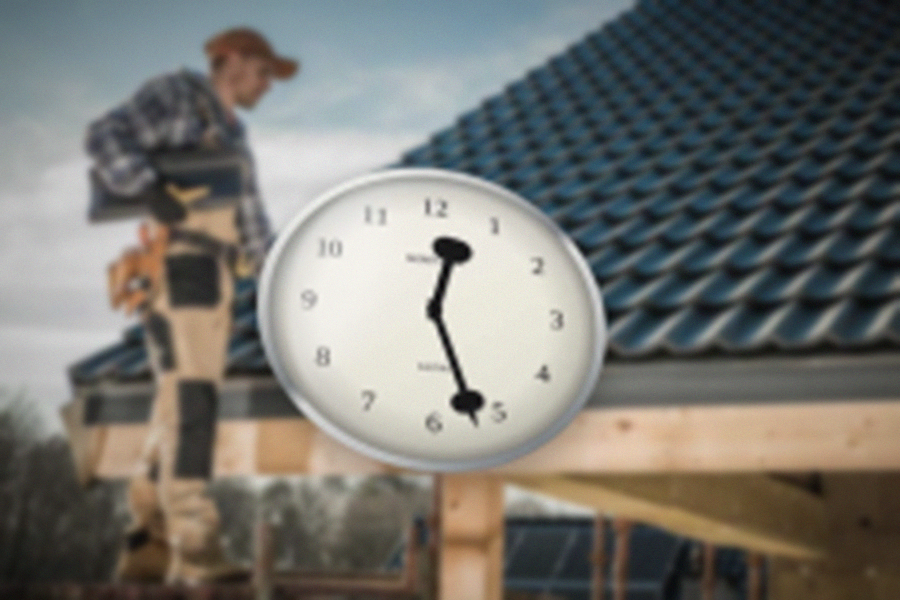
12.27
